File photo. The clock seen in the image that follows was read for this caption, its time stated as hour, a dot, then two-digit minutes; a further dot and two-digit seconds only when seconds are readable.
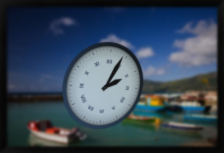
2.04
